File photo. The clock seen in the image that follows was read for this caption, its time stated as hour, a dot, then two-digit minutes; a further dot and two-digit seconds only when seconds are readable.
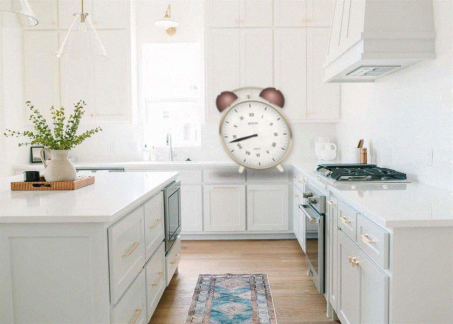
8.43
